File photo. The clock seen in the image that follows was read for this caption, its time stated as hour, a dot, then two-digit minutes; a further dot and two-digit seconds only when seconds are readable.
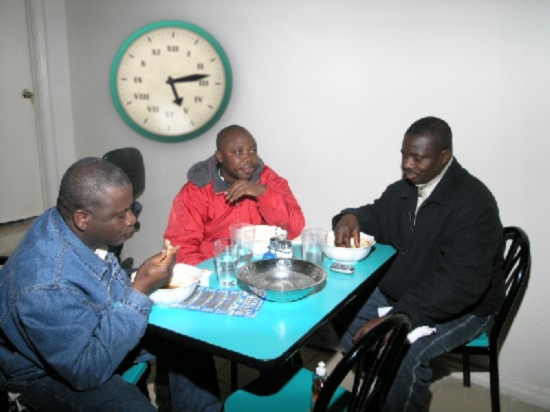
5.13
